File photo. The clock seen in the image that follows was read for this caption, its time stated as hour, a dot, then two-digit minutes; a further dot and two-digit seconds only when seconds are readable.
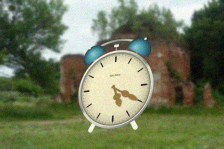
5.20
